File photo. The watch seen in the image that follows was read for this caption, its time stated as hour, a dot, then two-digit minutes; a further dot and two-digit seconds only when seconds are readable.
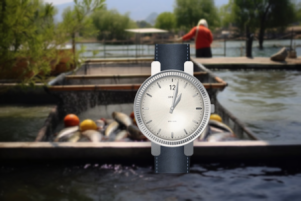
1.02
